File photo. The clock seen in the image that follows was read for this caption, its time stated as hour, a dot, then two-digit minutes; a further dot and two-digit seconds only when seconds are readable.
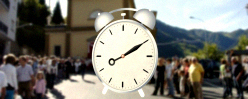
8.10
